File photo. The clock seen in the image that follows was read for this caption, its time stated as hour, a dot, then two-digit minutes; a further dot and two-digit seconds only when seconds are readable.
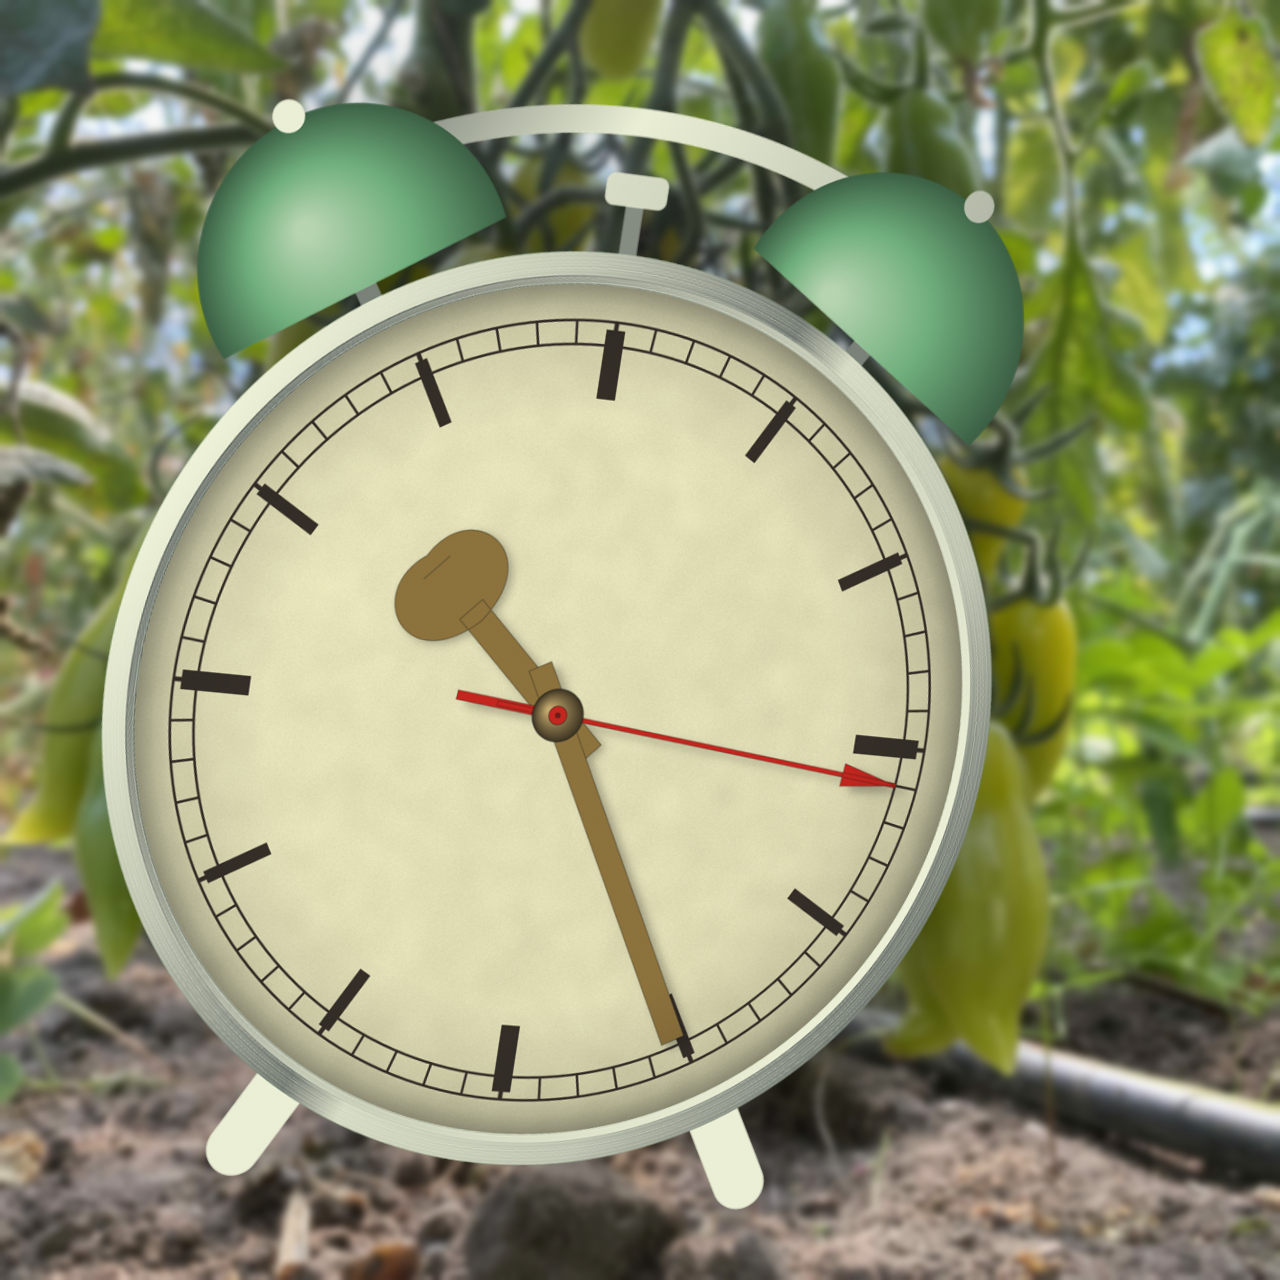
10.25.16
